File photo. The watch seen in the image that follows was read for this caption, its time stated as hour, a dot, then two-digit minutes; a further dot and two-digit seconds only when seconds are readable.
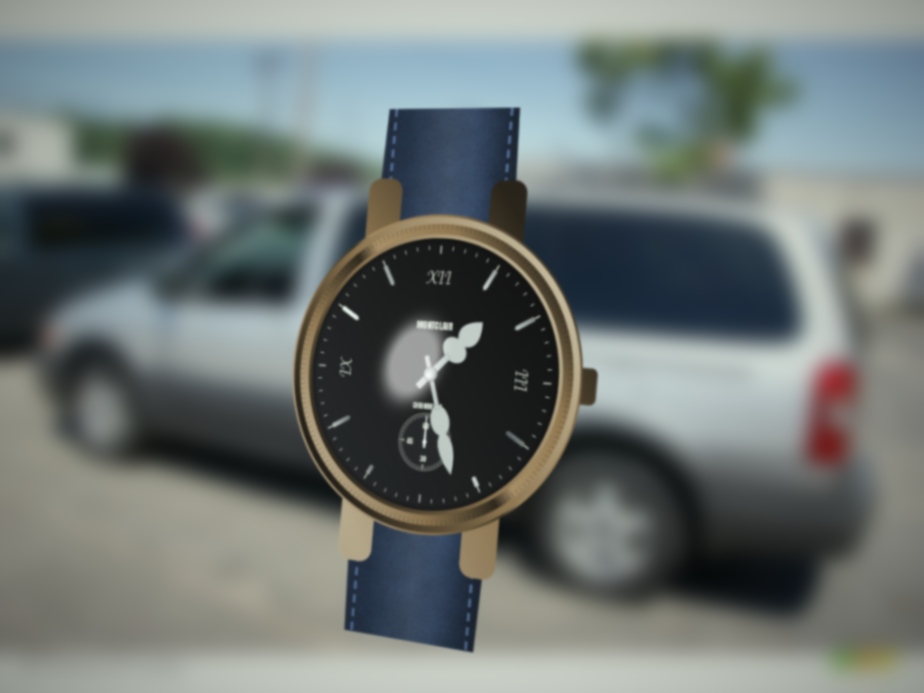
1.27
